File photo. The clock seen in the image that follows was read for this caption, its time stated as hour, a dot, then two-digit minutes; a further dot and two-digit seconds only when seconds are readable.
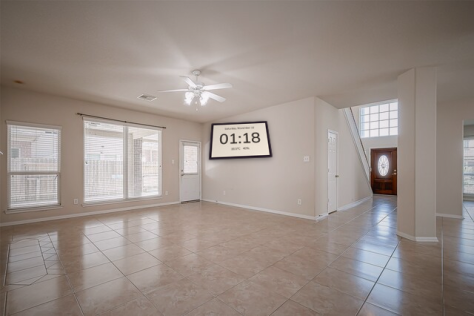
1.18
